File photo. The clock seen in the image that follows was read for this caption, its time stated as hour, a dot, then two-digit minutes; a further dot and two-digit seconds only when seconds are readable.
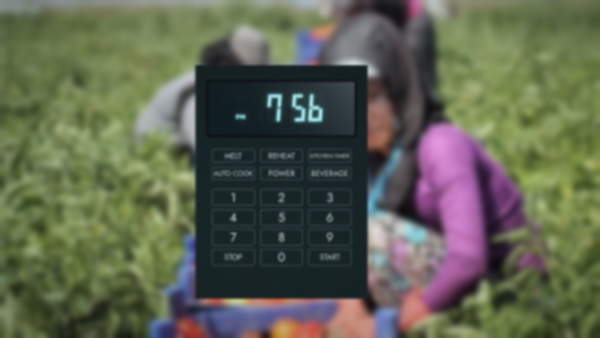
7.56
